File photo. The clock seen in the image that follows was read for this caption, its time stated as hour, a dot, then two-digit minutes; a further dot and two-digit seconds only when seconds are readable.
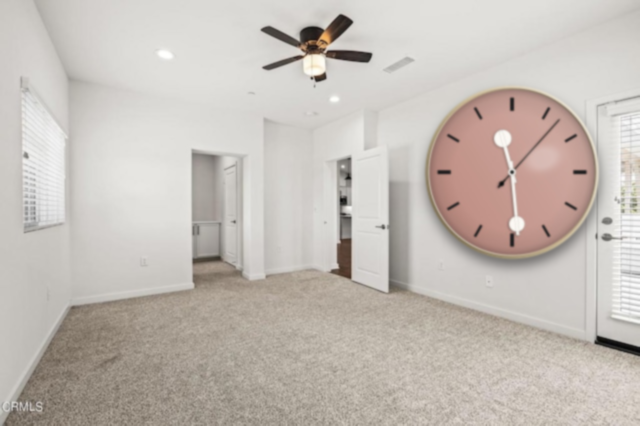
11.29.07
